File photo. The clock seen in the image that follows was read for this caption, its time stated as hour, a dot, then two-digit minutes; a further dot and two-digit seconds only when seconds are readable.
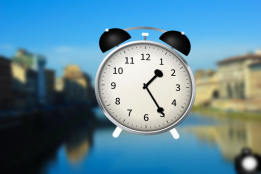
1.25
